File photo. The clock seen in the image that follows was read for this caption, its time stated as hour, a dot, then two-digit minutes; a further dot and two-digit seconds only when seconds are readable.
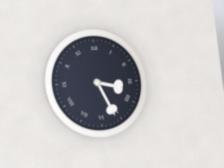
3.26
